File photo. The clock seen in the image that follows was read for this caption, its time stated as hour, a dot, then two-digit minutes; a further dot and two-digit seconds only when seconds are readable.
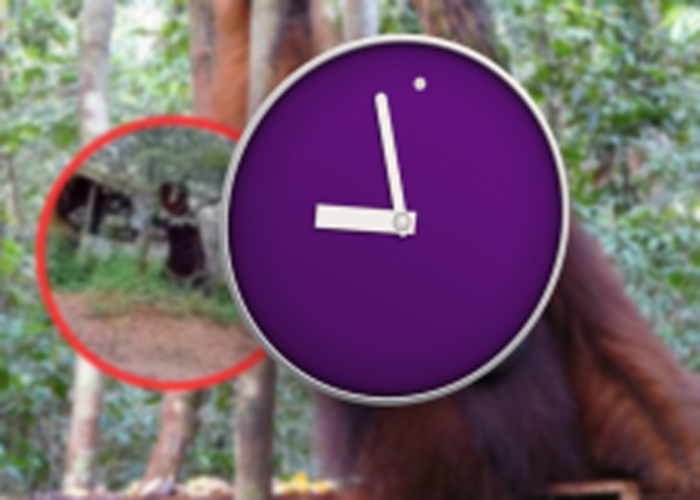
8.57
